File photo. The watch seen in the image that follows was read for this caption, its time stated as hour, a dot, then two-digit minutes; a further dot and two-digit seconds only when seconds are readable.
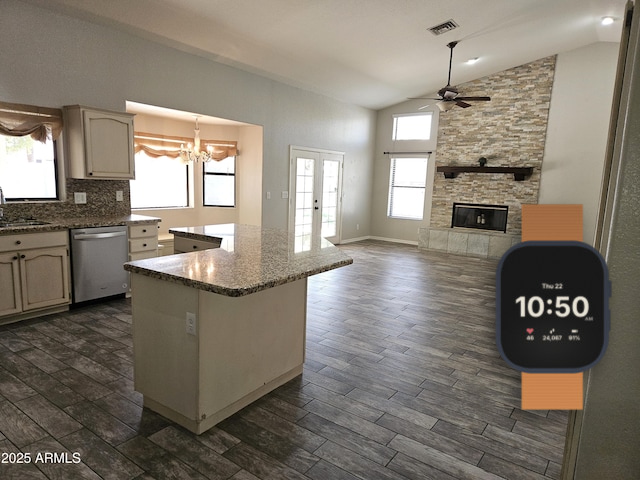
10.50
